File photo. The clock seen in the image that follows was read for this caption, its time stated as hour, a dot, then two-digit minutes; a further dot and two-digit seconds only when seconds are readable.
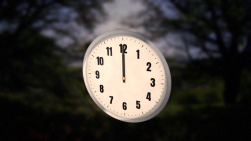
12.00
